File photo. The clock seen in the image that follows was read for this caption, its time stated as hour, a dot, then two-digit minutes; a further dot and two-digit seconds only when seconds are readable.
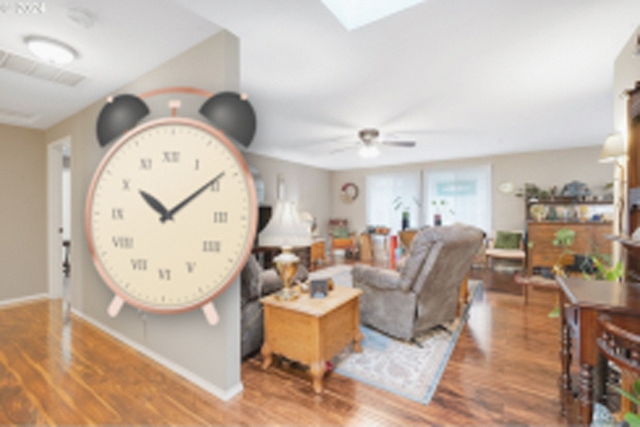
10.09
